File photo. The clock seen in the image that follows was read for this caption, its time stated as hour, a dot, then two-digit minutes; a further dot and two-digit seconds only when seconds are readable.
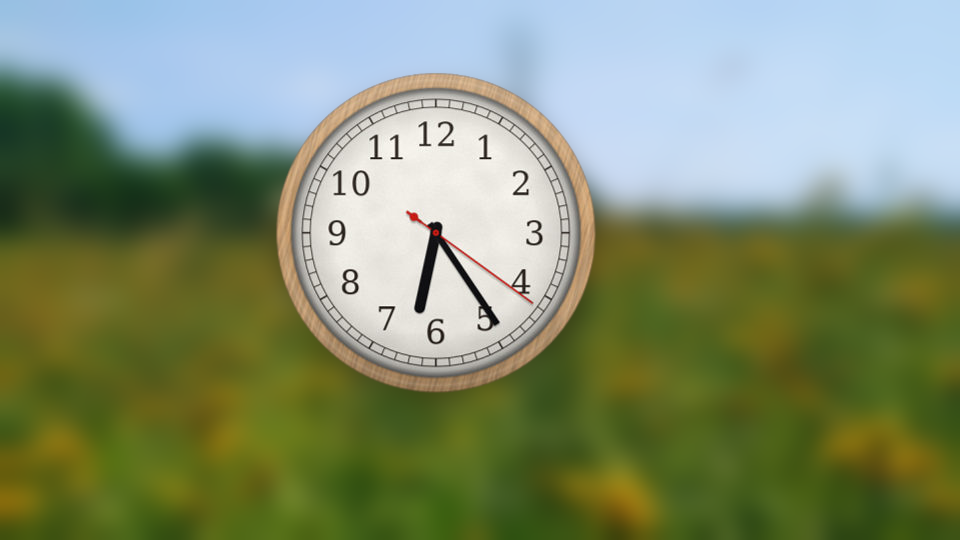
6.24.21
